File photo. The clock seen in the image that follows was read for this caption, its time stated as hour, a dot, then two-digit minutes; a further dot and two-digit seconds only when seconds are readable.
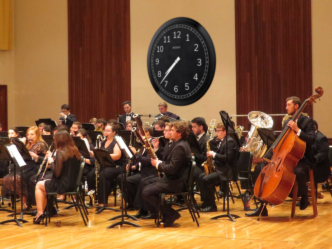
7.37
